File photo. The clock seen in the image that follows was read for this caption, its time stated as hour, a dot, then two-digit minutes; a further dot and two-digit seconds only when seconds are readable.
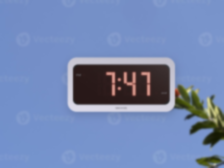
7.47
